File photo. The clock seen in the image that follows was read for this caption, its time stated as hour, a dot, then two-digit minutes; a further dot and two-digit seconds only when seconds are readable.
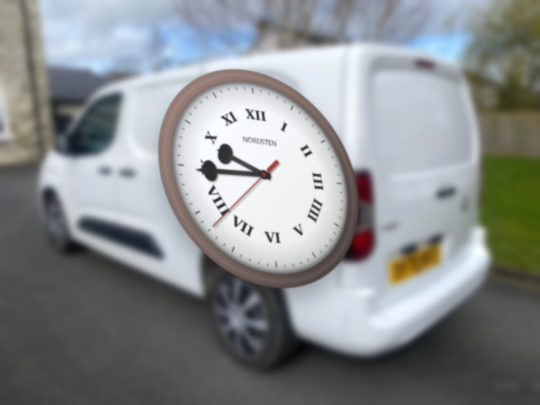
9.44.38
